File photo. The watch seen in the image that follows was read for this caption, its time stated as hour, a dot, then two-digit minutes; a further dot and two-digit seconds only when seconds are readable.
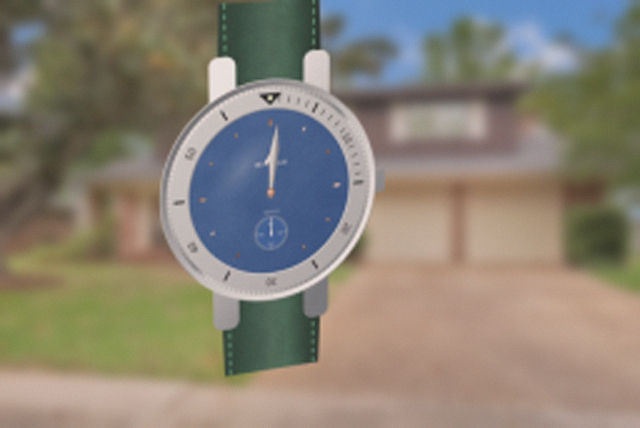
12.01
